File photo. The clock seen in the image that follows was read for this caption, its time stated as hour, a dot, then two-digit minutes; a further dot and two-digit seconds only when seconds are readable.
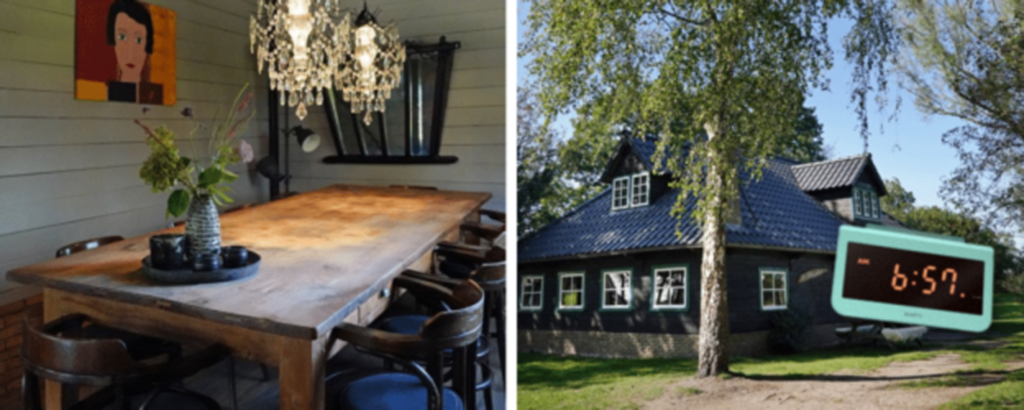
6.57
